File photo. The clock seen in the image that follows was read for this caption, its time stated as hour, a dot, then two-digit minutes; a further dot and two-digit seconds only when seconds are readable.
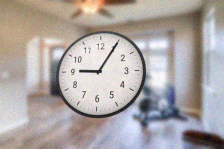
9.05
